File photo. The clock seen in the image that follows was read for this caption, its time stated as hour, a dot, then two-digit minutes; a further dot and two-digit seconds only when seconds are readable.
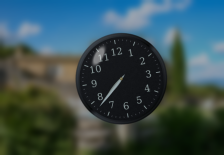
7.38
